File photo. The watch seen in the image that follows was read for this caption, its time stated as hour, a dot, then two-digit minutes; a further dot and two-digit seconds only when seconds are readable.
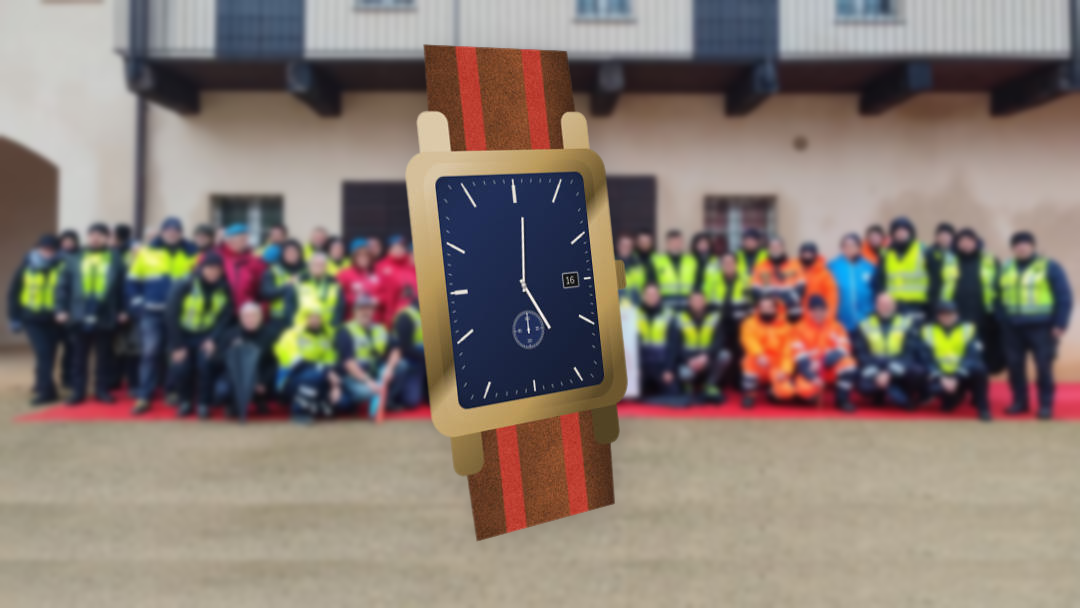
5.01
